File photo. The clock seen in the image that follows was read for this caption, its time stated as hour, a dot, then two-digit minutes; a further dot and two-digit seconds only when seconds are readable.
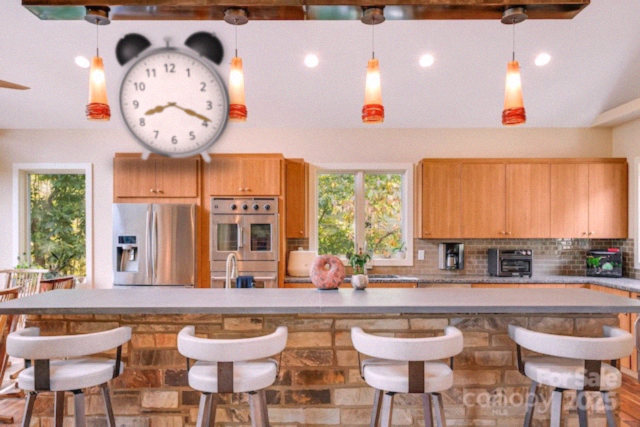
8.19
